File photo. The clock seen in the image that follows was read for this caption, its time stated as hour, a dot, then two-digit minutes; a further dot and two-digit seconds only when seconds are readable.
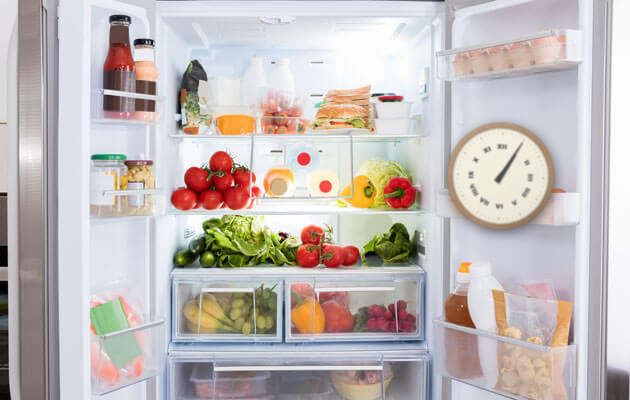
1.05
